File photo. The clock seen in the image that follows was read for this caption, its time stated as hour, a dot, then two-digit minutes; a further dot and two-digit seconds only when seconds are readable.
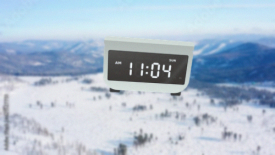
11.04
